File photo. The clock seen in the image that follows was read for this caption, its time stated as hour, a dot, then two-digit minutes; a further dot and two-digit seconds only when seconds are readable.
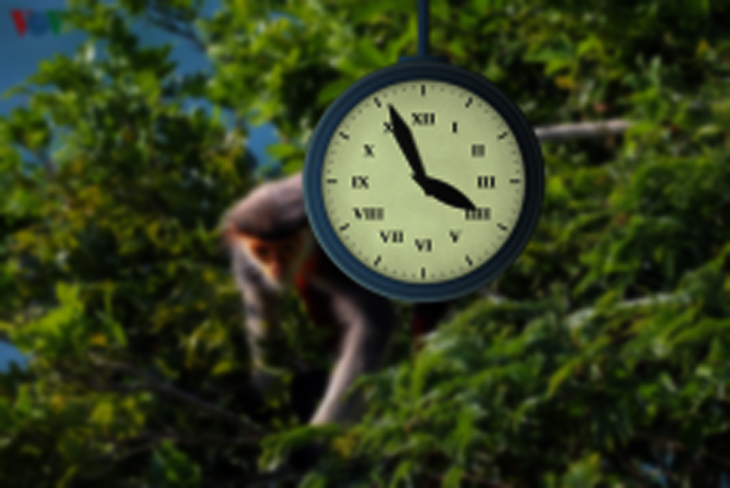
3.56
